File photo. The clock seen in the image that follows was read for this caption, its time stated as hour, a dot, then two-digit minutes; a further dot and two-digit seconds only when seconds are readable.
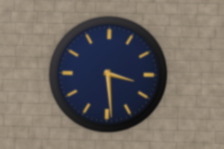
3.29
